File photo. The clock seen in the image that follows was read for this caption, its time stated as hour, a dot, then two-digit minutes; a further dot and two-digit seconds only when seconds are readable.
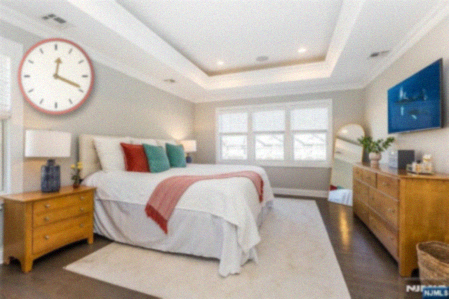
12.19
